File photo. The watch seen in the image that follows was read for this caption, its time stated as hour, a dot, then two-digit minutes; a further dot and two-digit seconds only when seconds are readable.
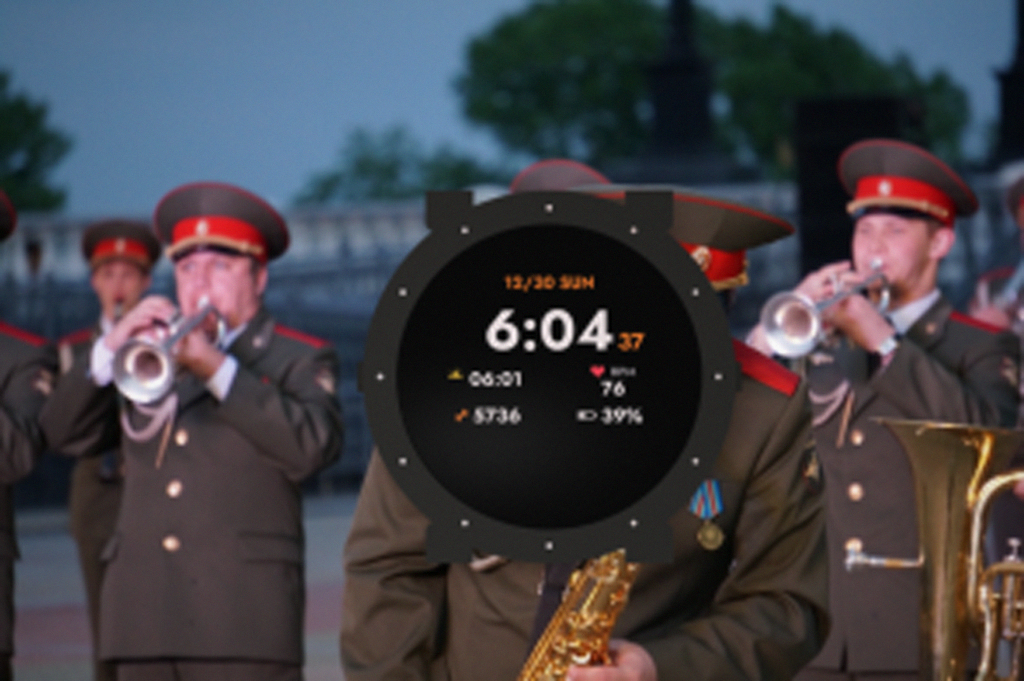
6.04
